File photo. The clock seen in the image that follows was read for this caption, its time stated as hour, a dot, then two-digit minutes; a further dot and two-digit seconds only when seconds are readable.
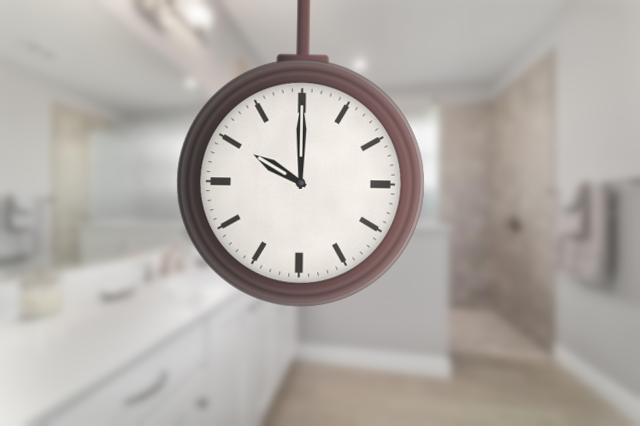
10.00
